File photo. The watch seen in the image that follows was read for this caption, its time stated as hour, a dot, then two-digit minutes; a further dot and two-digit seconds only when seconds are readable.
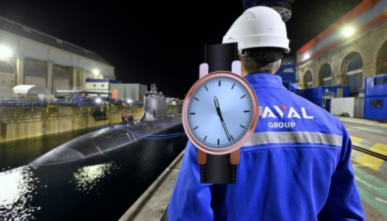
11.26
